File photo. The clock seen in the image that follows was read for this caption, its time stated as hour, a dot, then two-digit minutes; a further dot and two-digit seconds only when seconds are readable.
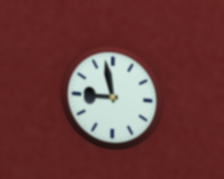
8.58
